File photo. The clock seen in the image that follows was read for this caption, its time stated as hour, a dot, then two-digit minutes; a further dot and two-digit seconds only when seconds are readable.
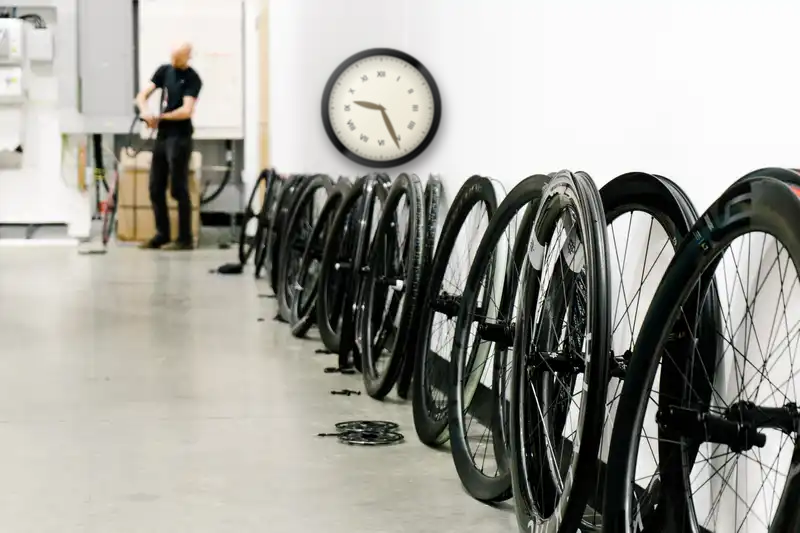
9.26
